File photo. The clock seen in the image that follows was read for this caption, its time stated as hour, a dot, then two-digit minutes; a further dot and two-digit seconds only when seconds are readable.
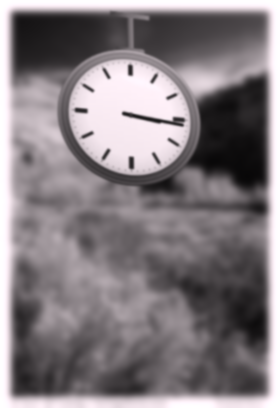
3.16
